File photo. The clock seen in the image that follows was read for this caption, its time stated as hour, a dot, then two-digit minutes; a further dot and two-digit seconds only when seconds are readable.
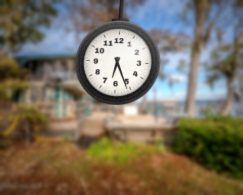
6.26
